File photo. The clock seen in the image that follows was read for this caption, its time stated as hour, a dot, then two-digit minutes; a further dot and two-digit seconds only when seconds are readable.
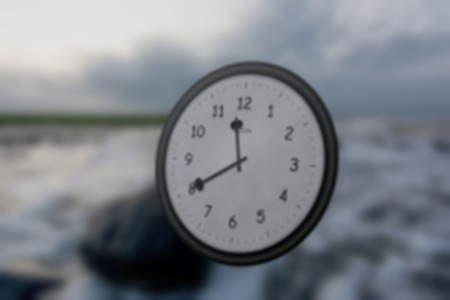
11.40
